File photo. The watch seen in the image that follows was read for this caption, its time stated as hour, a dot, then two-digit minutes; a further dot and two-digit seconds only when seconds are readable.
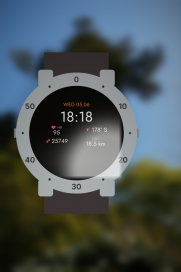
18.18
